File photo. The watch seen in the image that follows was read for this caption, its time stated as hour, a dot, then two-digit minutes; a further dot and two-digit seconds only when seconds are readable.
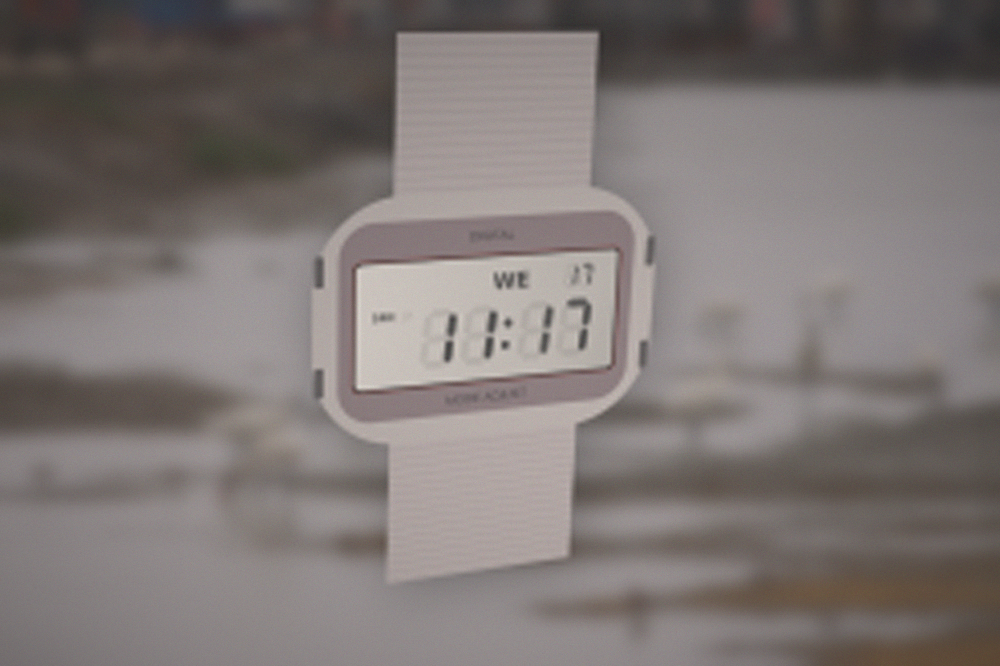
11.17
